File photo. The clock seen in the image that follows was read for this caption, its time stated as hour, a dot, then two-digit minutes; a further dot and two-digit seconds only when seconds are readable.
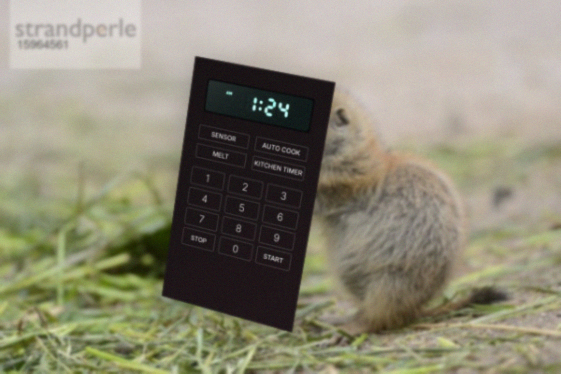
1.24
